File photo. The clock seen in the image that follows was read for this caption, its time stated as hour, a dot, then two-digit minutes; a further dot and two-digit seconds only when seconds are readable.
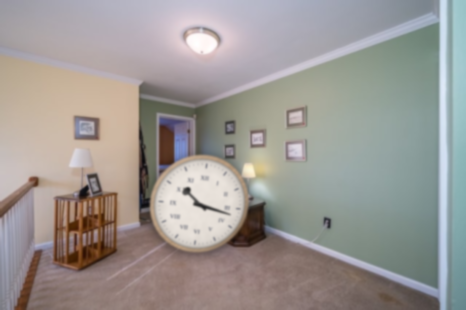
10.17
